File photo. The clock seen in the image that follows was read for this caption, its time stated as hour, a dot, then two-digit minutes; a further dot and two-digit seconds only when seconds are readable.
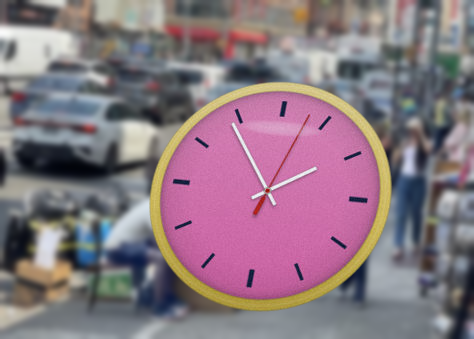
1.54.03
